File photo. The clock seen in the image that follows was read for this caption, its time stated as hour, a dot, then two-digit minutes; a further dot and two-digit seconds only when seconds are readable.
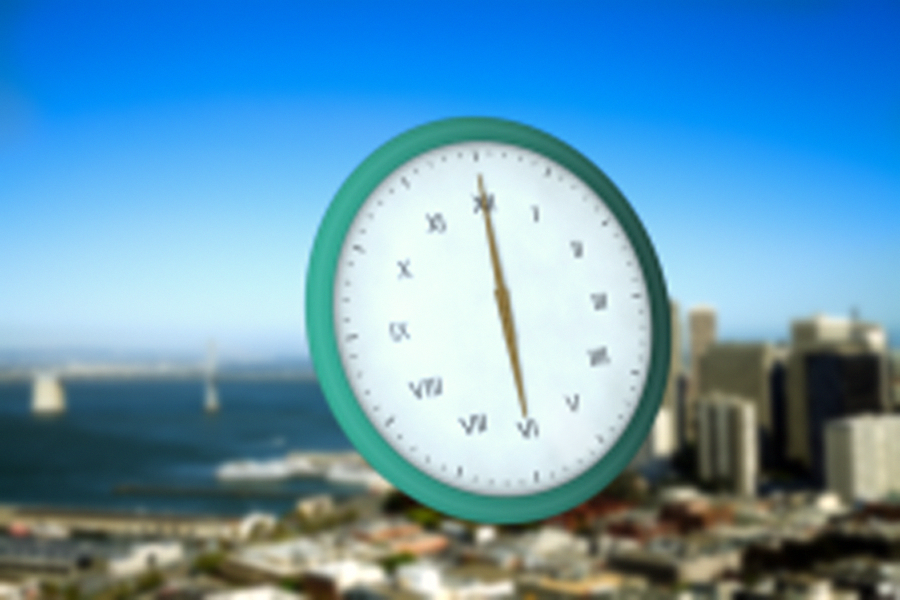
6.00
